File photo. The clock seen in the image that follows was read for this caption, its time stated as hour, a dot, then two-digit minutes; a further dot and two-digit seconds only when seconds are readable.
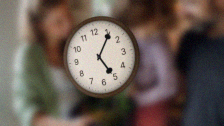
5.06
